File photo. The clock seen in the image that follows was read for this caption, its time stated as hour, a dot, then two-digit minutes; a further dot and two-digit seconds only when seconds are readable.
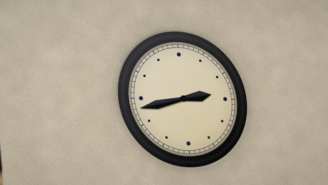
2.43
